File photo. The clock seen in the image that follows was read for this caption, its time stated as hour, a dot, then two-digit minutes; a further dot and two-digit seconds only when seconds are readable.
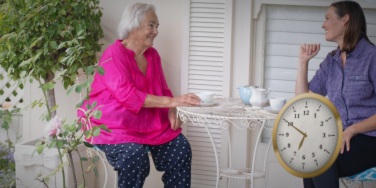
6.50
